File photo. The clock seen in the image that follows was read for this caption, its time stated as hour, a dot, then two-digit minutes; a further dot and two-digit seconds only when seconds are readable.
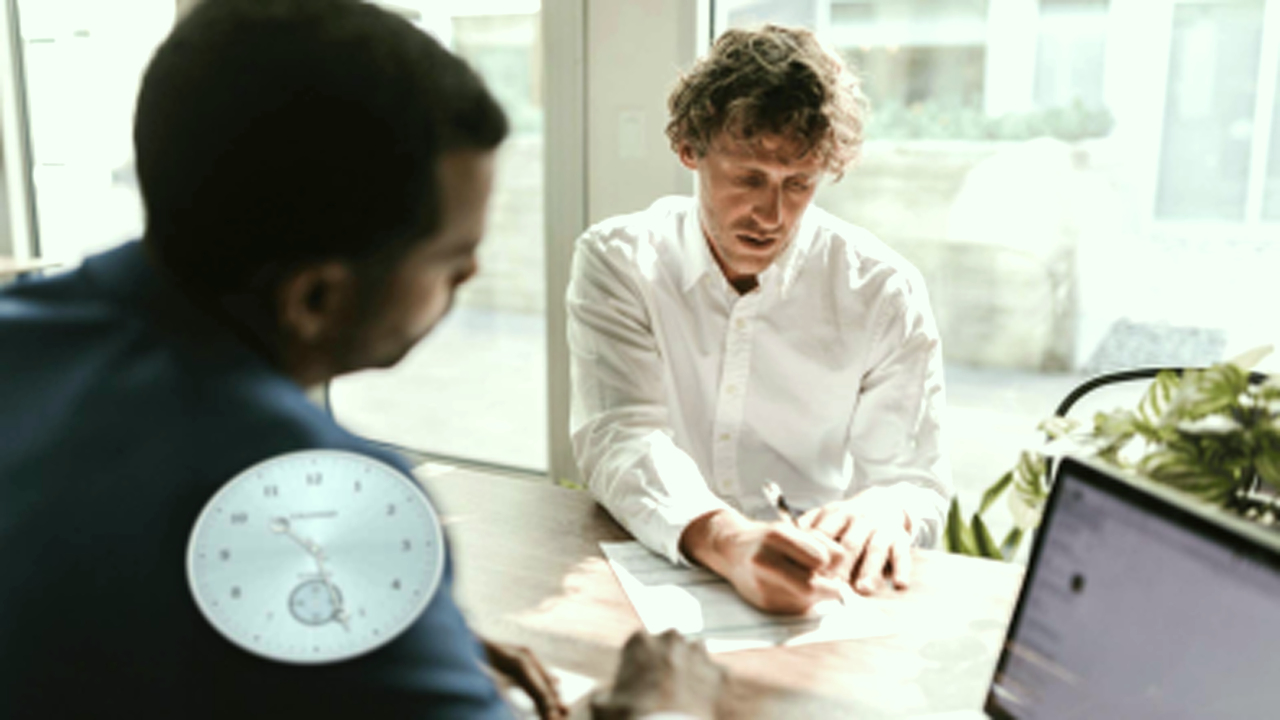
10.27
